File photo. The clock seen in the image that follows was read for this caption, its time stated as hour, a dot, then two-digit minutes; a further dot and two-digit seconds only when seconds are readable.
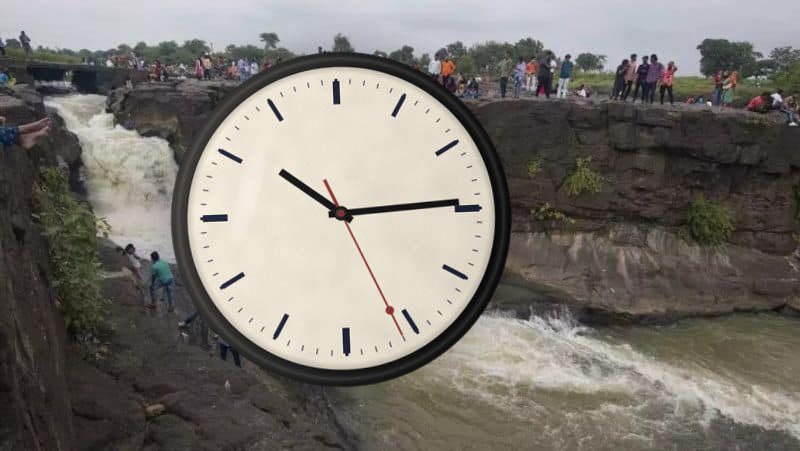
10.14.26
